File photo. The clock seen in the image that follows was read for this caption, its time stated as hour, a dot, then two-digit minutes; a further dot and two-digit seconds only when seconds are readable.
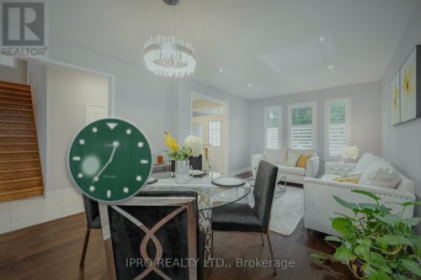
12.36
